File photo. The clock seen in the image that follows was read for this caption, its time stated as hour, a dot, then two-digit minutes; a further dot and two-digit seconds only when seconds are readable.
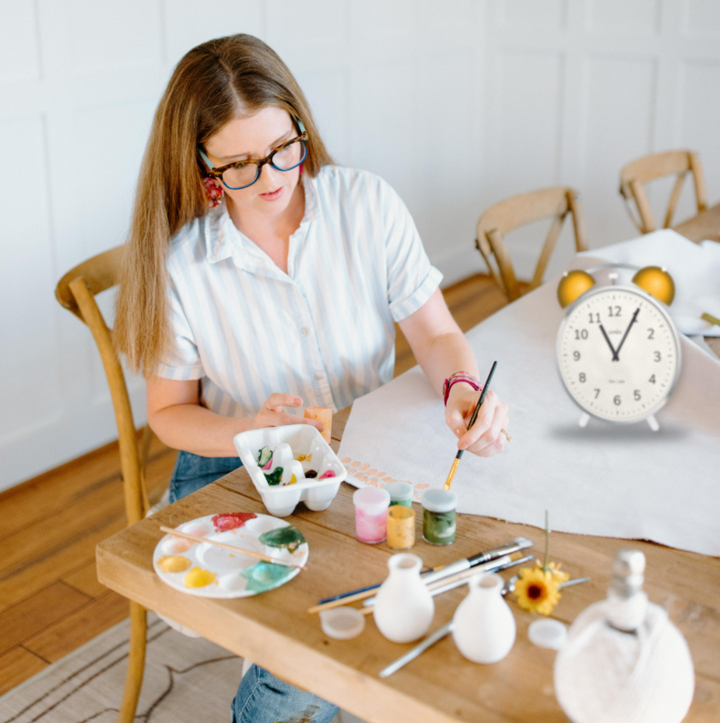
11.05
